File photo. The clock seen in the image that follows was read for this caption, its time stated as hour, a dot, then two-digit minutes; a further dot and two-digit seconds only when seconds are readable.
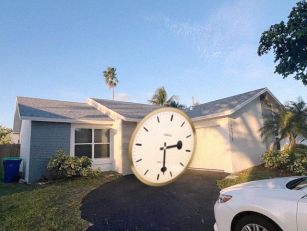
2.28
